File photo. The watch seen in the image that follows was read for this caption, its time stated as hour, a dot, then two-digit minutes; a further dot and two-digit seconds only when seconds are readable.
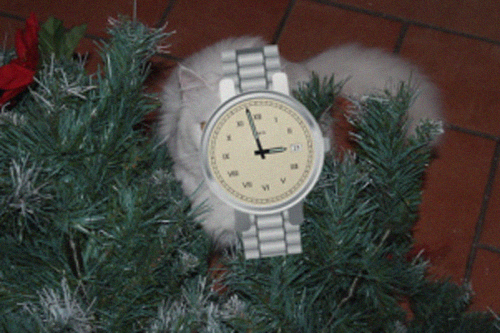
2.58
